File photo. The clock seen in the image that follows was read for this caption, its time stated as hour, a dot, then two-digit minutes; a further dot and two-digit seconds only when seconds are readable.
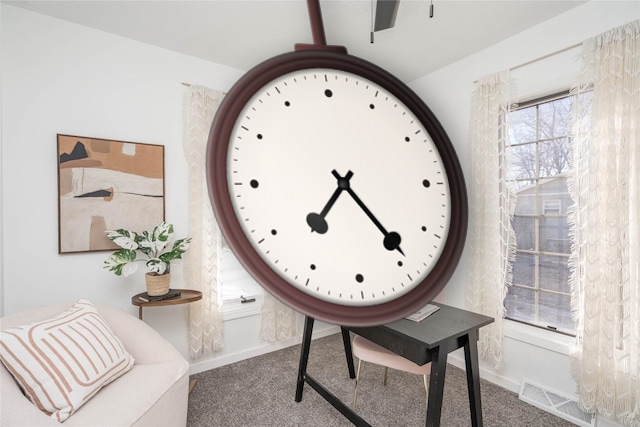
7.24
